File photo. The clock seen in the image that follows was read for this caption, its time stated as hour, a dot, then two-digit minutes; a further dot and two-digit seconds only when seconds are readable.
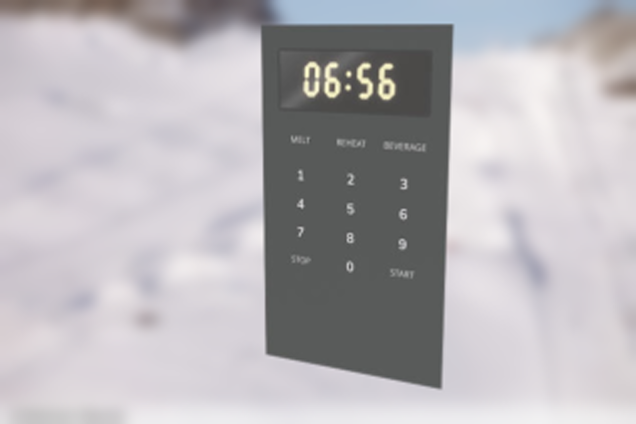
6.56
